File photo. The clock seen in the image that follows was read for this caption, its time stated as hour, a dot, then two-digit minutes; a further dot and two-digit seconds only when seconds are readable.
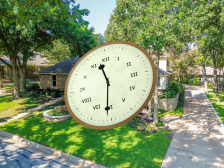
11.31
